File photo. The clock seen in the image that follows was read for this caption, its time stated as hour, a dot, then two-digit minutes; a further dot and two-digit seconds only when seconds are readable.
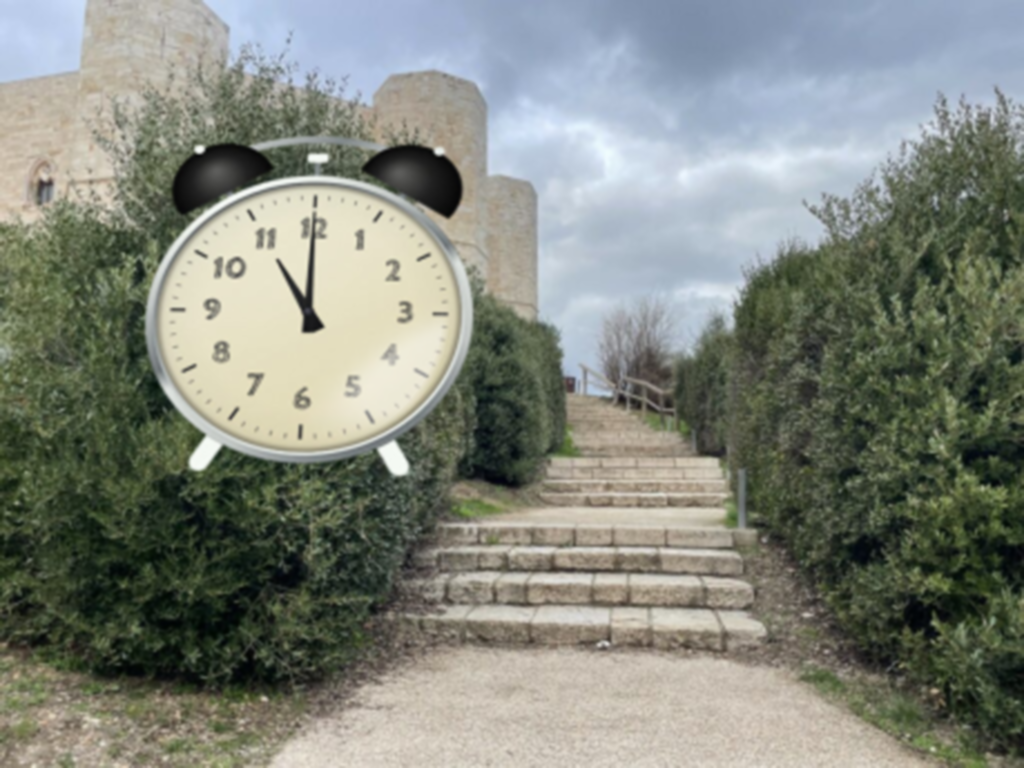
11.00
